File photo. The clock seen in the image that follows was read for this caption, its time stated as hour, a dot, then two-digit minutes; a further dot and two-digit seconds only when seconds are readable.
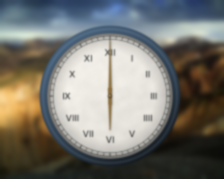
6.00
